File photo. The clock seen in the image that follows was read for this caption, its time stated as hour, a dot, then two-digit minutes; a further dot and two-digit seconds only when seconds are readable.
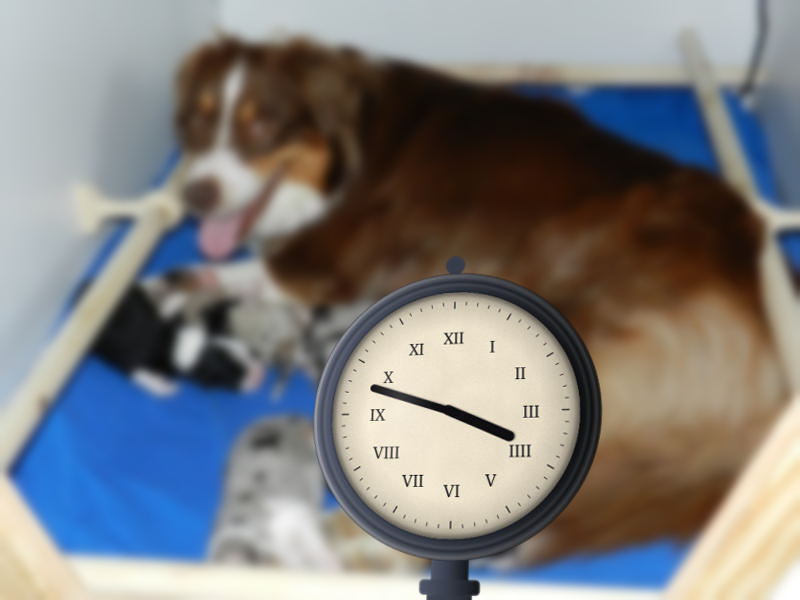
3.48
